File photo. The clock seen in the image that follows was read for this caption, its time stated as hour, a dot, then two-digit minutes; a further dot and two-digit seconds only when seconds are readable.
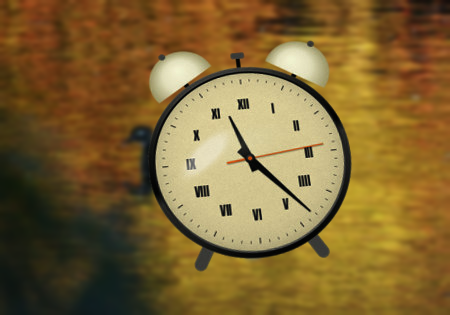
11.23.14
